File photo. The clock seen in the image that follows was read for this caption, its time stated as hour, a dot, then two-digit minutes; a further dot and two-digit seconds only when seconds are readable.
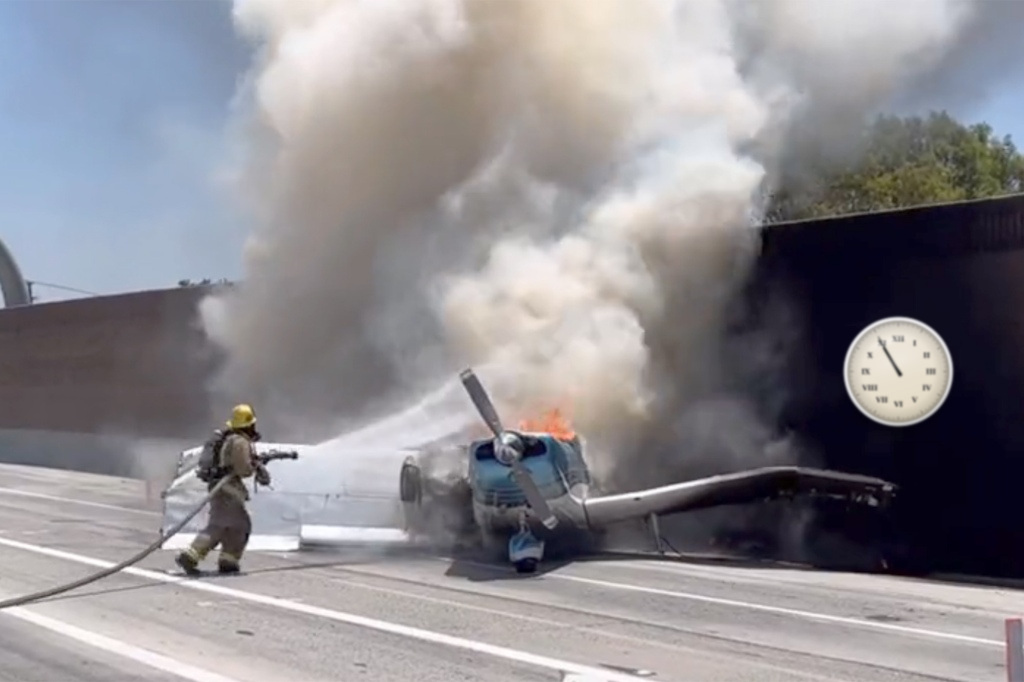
10.55
